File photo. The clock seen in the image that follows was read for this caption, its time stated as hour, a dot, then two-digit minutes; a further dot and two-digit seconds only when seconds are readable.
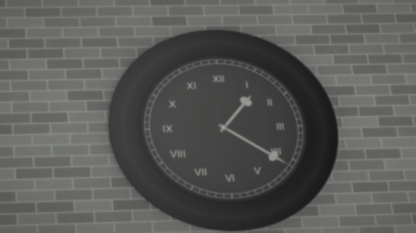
1.21
